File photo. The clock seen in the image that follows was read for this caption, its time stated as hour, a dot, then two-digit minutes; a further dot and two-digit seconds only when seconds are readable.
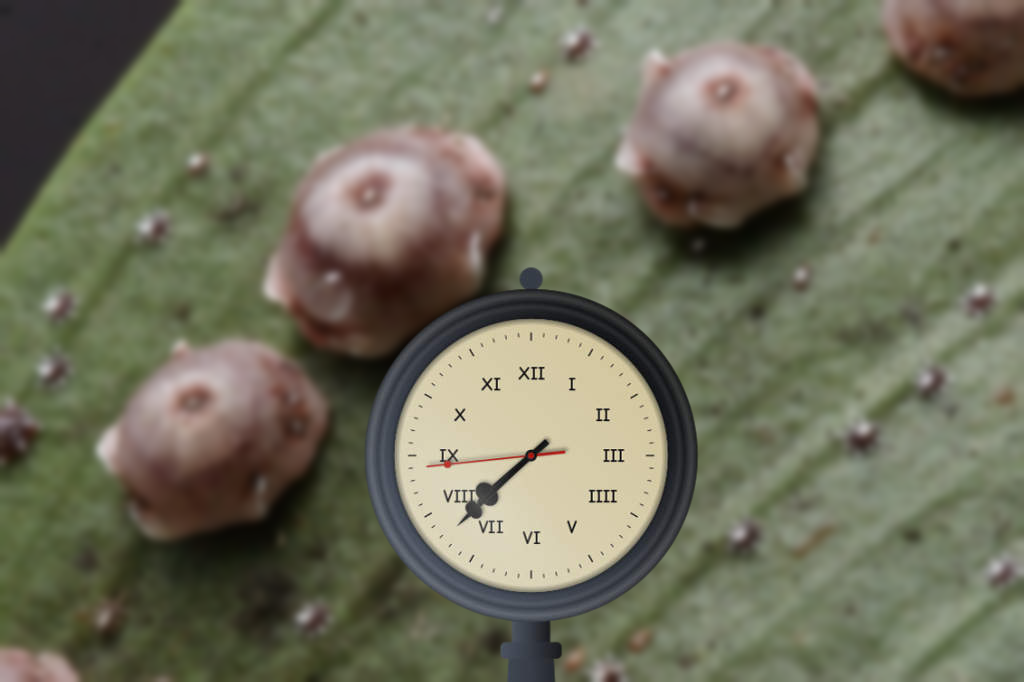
7.37.44
